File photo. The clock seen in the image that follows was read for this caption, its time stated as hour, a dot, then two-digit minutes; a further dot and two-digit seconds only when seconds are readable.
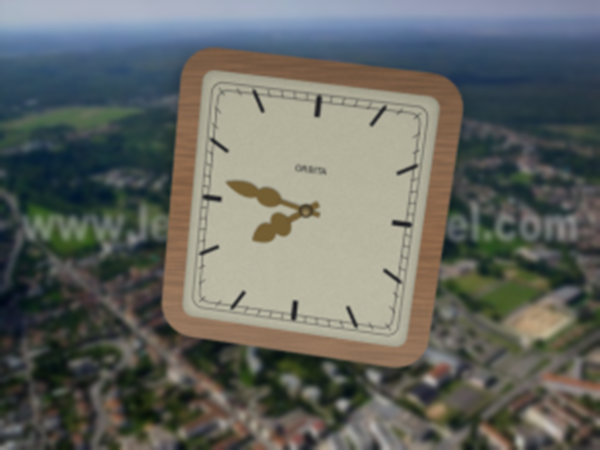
7.47
